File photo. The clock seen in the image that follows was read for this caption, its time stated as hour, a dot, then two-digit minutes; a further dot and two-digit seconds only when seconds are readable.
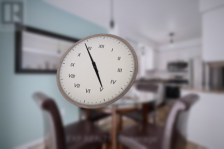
4.54
